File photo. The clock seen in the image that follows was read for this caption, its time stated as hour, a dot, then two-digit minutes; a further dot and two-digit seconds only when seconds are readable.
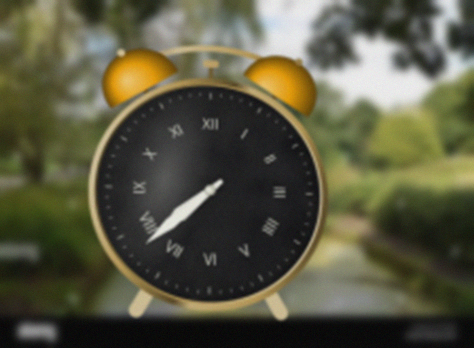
7.38
